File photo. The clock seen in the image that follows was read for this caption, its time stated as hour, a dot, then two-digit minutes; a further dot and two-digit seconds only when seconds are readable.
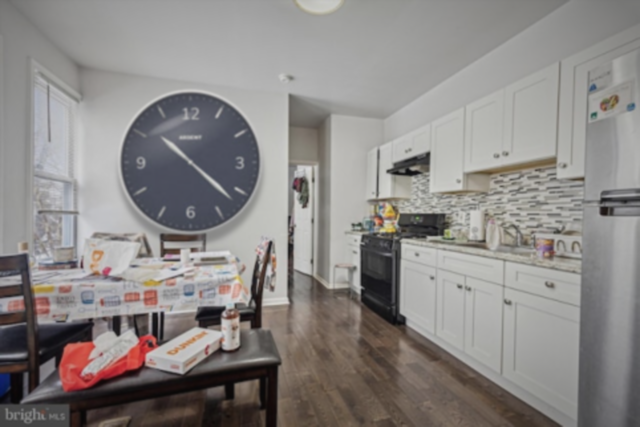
10.22
